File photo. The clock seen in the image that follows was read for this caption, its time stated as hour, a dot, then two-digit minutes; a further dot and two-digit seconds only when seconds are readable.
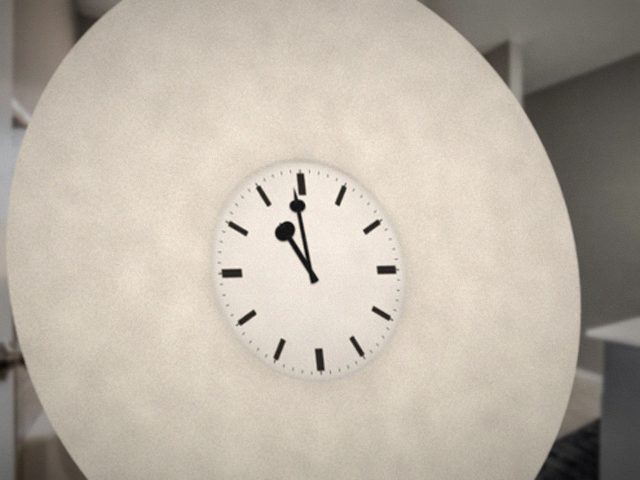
10.59
